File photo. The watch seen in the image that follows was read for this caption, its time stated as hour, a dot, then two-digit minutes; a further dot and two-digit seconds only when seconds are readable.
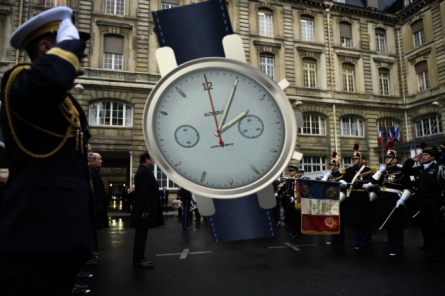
2.05
